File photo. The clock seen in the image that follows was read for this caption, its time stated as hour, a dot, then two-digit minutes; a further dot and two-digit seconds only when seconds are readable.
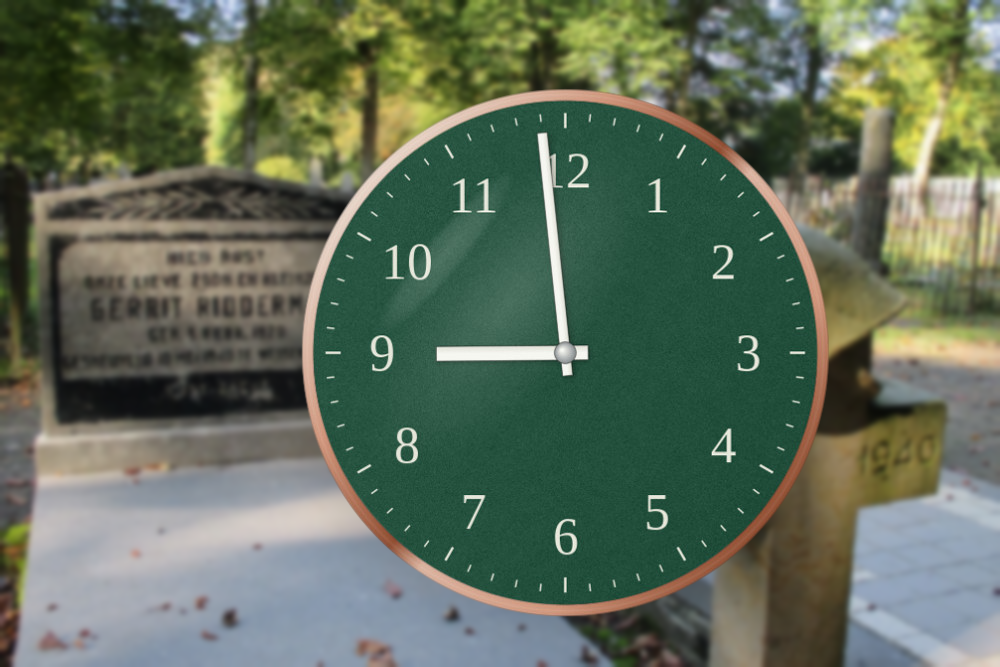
8.59
